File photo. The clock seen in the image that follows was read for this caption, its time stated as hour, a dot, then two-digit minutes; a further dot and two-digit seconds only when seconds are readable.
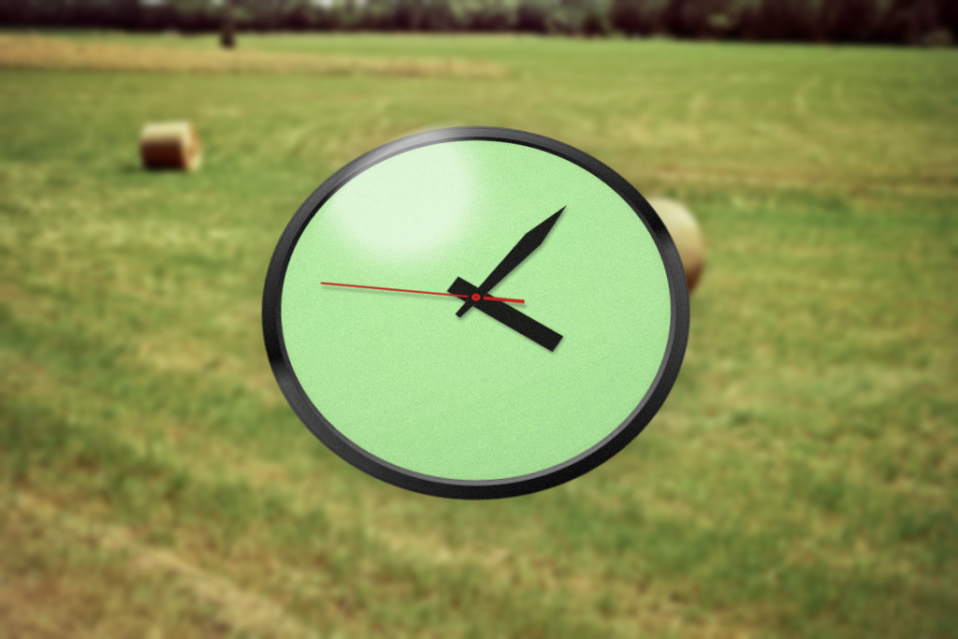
4.06.46
